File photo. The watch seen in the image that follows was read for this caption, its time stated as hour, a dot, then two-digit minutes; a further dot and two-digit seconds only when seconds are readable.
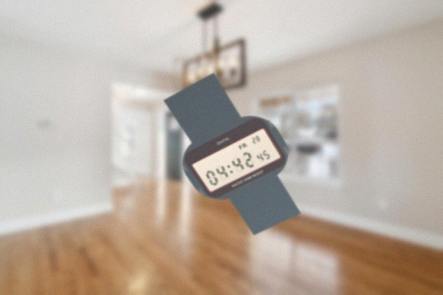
4.42.45
